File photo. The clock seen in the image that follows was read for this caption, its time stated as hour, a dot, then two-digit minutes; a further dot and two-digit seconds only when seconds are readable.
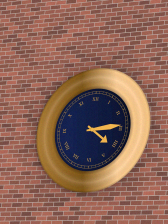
4.14
